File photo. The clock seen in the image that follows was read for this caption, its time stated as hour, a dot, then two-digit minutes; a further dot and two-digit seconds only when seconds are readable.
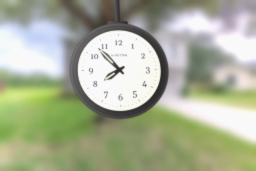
7.53
